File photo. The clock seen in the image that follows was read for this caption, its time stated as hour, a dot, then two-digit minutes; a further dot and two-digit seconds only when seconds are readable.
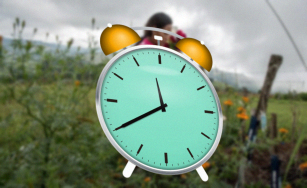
11.40
